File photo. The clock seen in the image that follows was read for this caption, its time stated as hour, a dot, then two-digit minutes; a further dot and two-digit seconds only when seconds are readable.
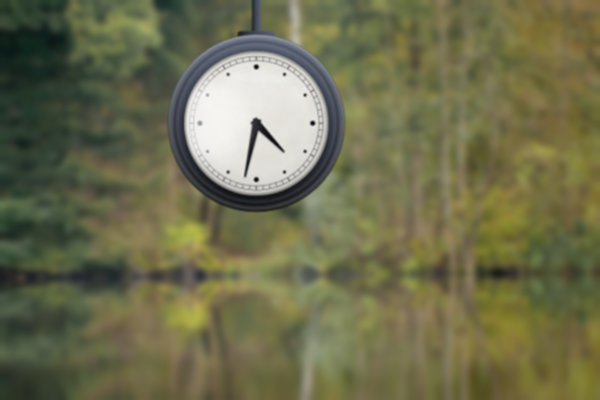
4.32
